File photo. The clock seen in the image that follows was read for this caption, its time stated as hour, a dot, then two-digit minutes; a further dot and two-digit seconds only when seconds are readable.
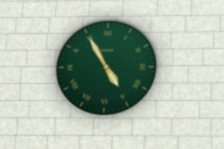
4.55
